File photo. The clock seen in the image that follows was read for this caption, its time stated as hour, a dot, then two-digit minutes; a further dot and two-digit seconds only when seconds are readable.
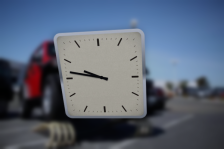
9.47
